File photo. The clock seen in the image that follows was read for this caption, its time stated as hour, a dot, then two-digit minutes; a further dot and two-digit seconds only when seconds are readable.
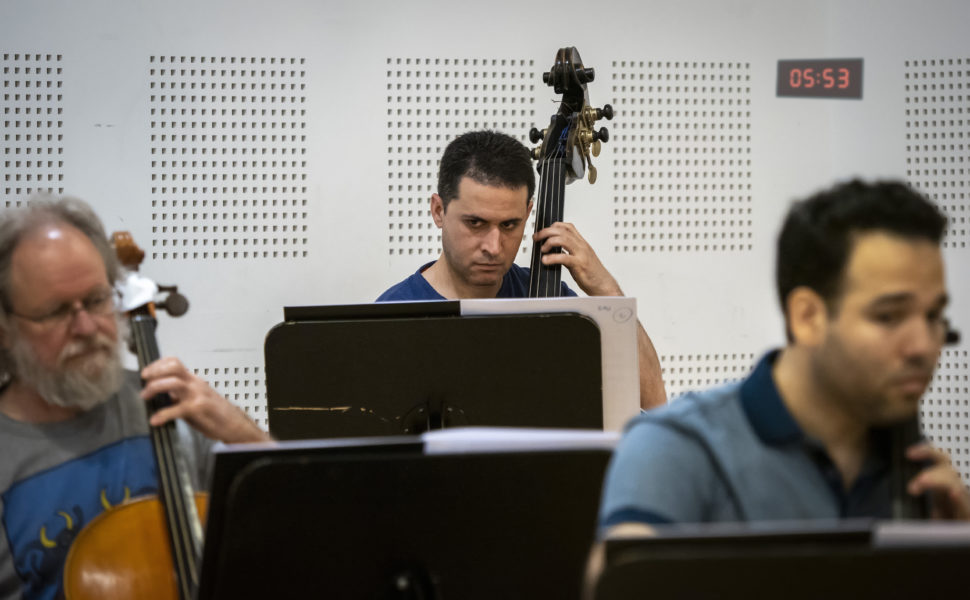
5.53
